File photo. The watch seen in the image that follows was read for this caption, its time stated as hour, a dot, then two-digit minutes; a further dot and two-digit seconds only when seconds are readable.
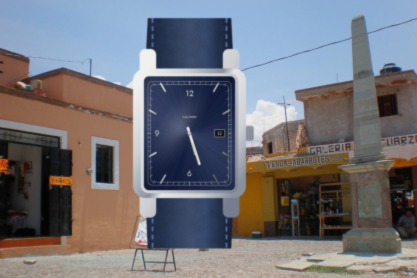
5.27
